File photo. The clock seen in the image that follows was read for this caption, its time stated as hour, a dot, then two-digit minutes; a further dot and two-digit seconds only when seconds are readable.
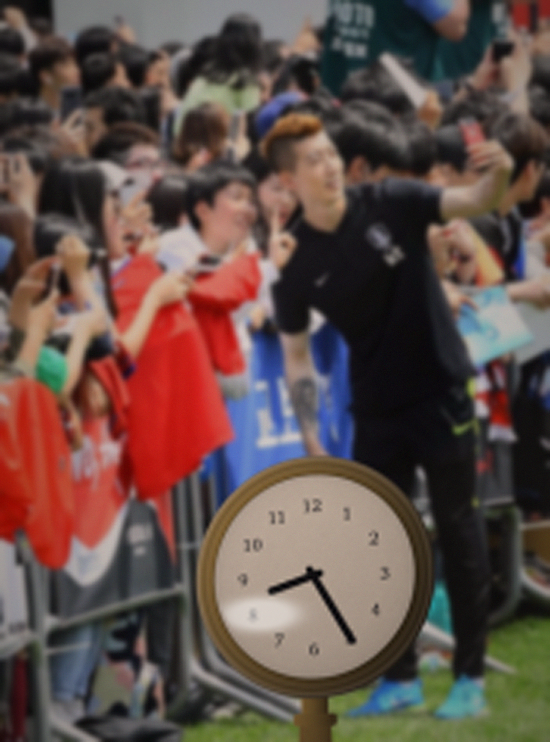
8.25
